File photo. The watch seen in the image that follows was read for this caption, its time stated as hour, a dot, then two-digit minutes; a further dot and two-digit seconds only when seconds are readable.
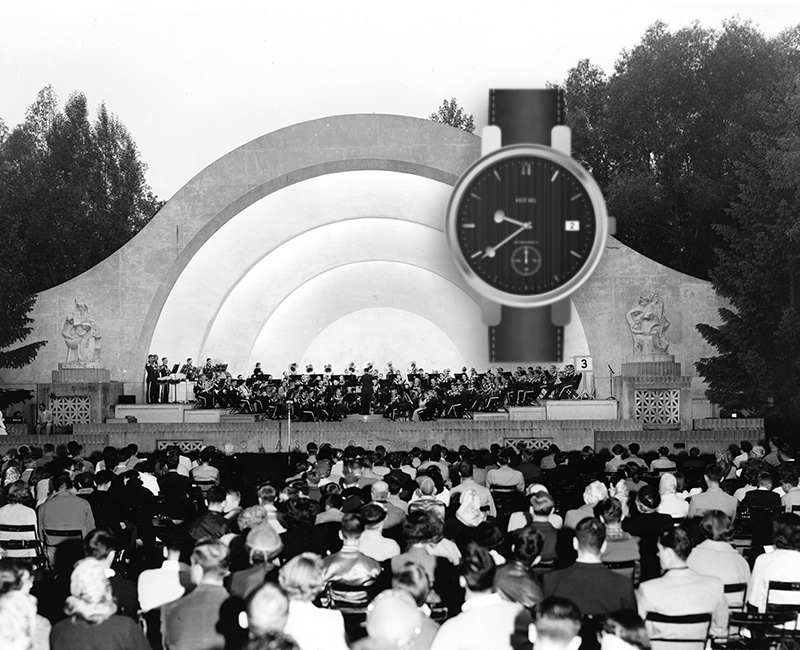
9.39
